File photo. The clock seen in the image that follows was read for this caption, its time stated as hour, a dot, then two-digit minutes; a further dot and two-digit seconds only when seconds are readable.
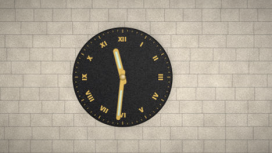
11.31
